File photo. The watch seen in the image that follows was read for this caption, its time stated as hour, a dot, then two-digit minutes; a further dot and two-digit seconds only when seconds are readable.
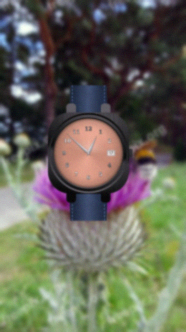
12.52
